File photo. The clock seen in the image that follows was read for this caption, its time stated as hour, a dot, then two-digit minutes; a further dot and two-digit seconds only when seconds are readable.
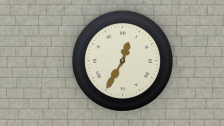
12.35
